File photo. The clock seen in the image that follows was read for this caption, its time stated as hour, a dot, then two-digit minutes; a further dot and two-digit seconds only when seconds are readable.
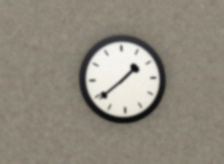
1.39
